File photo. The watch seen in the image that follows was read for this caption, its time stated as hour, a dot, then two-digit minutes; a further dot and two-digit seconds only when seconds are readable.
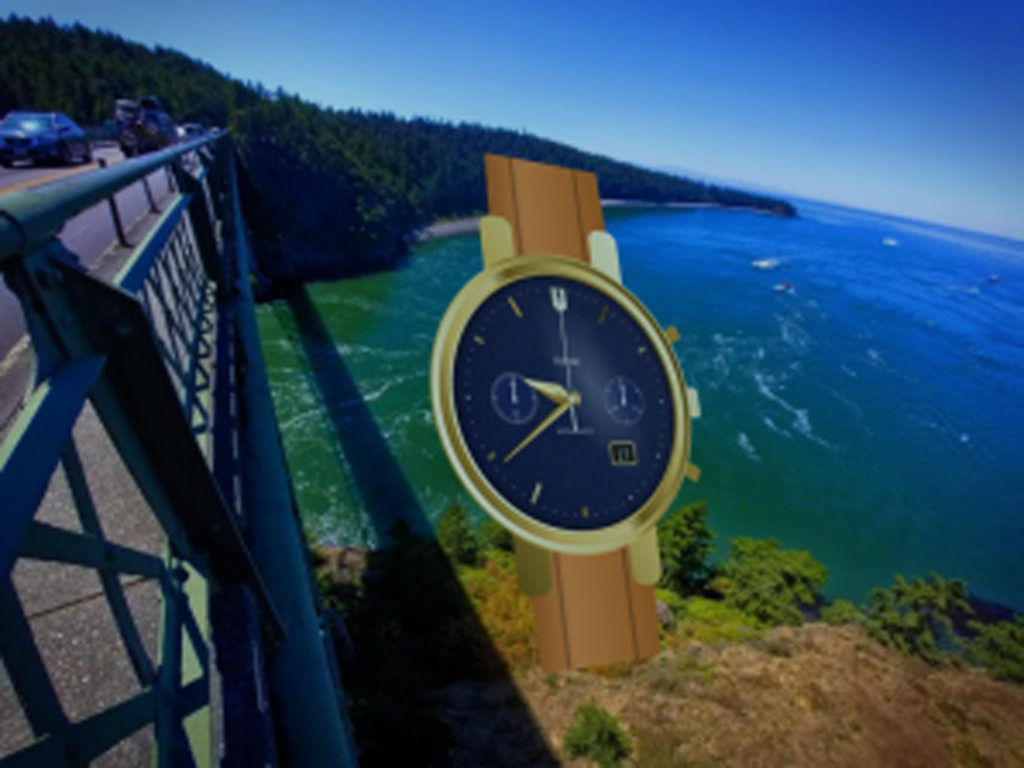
9.39
